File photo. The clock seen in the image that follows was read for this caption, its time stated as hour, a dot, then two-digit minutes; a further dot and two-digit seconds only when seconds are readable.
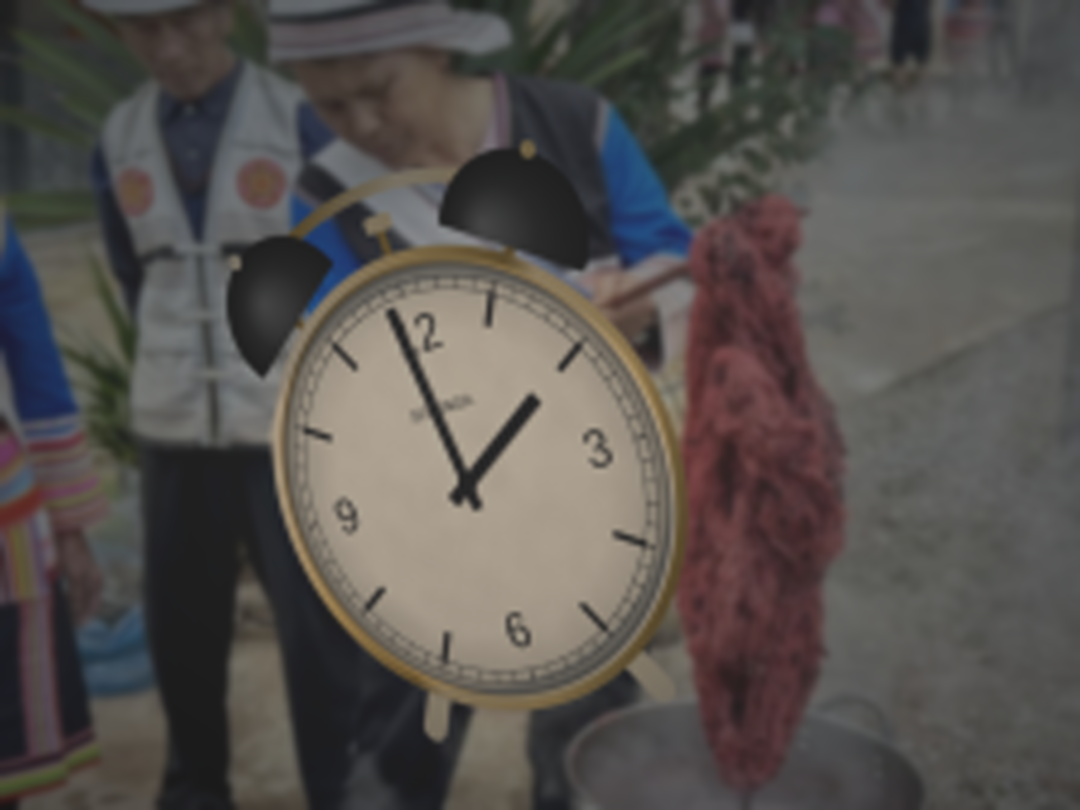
1.59
